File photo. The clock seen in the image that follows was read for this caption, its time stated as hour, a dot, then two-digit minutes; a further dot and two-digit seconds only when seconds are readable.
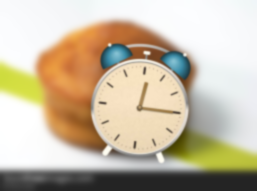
12.15
